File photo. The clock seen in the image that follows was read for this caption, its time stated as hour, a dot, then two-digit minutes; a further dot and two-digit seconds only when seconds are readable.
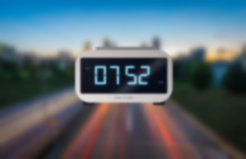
7.52
